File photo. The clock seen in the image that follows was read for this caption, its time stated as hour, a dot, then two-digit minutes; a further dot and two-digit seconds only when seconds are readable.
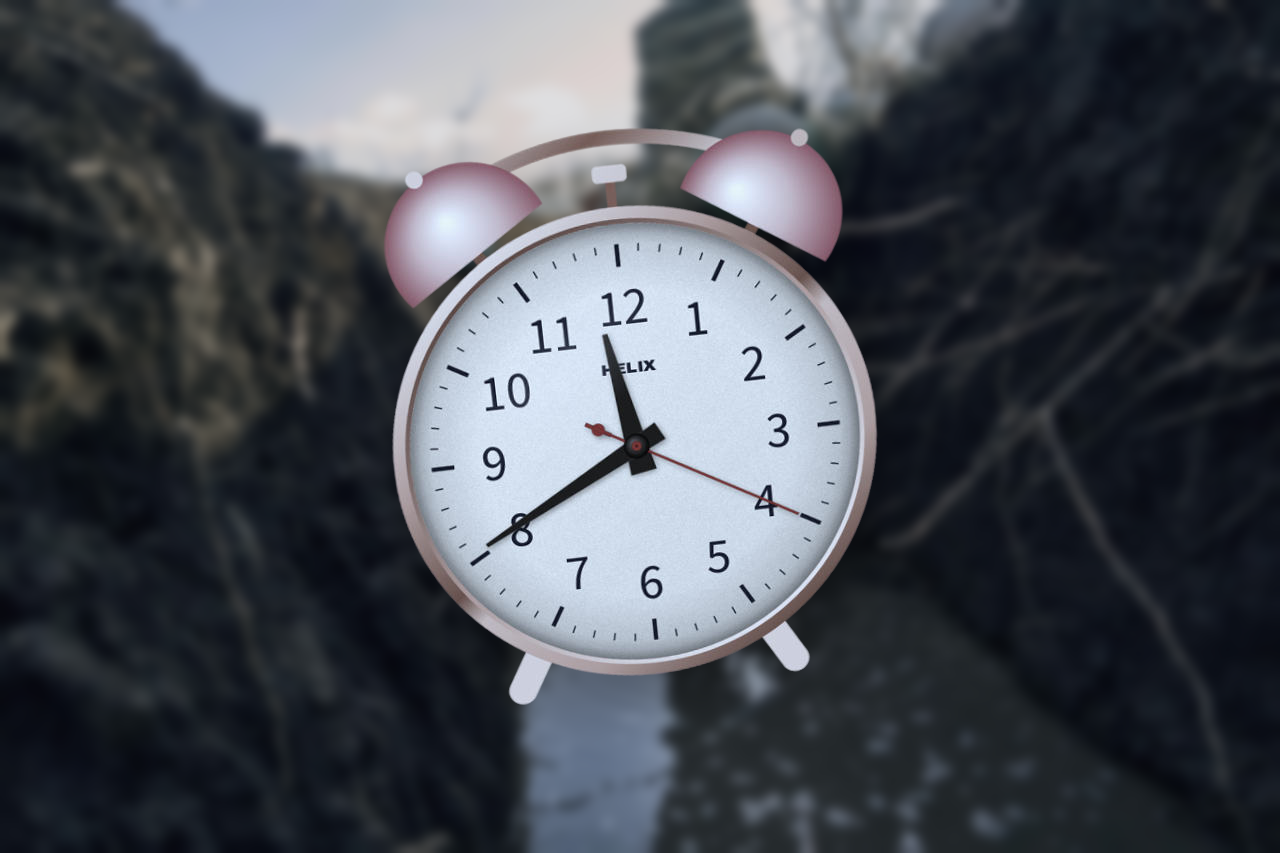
11.40.20
